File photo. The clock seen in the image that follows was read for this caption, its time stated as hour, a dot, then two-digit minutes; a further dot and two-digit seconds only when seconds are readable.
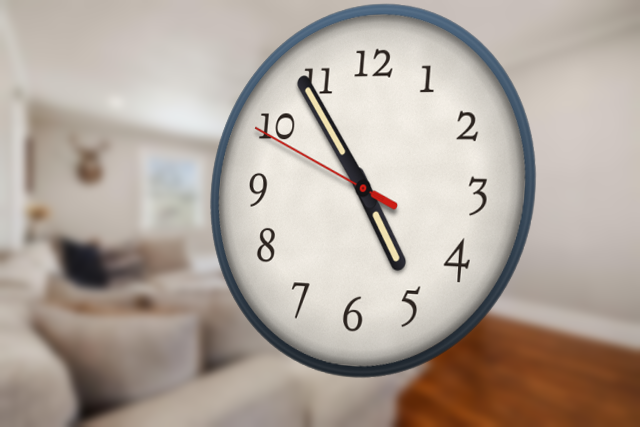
4.53.49
